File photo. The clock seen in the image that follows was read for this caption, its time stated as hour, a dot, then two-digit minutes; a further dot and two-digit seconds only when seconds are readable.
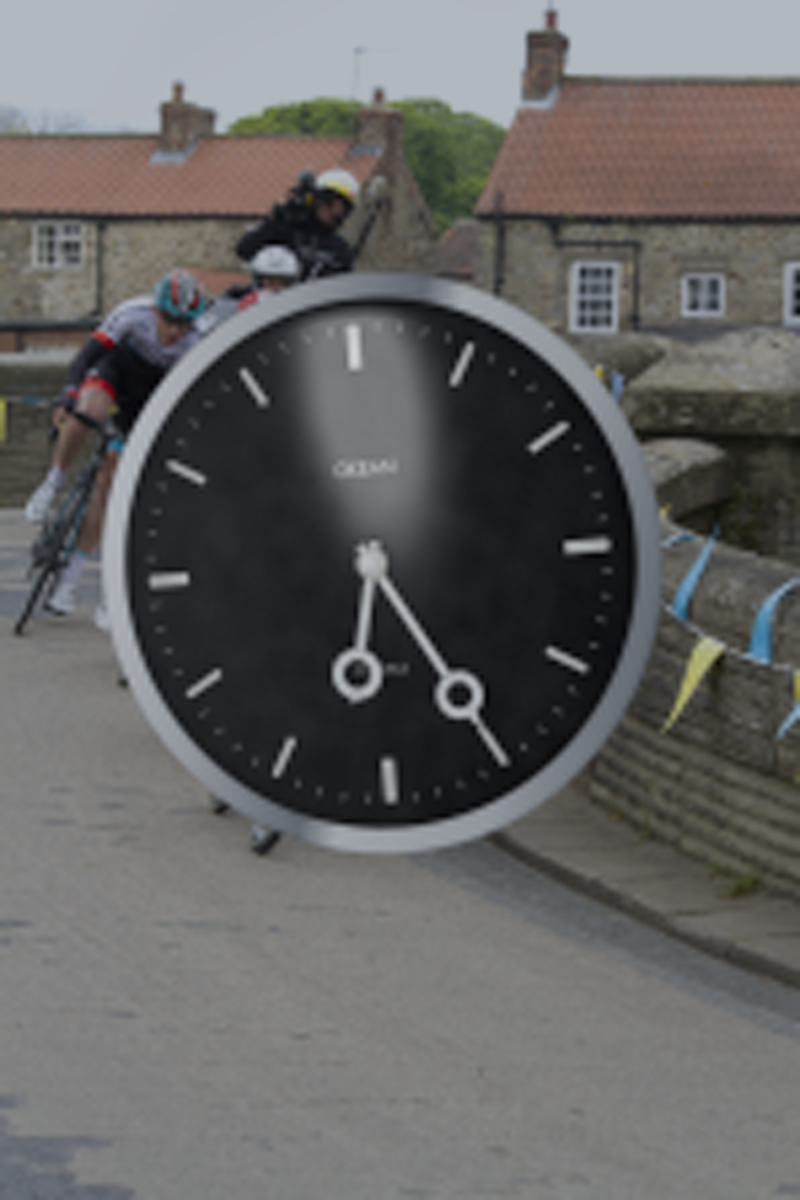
6.25
